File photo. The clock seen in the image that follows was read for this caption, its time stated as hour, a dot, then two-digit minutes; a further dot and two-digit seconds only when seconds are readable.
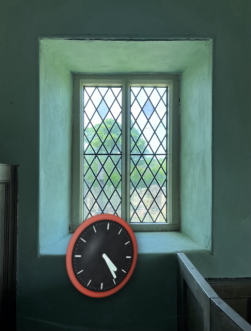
4.24
